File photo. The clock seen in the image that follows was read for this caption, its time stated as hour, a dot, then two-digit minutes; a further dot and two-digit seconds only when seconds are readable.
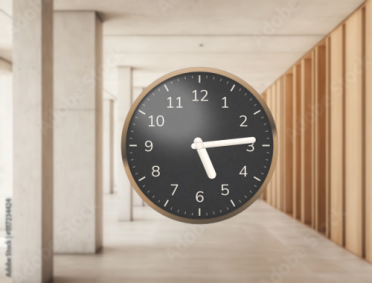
5.14
